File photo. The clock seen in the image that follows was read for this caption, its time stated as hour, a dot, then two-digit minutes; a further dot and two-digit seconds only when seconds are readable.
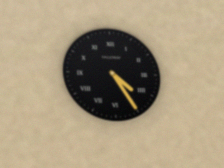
4.25
